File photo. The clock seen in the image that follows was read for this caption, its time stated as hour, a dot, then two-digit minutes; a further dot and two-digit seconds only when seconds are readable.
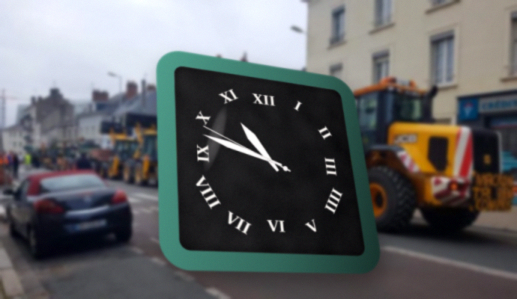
10.47.49
